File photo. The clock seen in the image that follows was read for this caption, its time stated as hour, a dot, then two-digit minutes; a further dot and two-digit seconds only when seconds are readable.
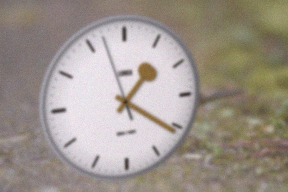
1.20.57
